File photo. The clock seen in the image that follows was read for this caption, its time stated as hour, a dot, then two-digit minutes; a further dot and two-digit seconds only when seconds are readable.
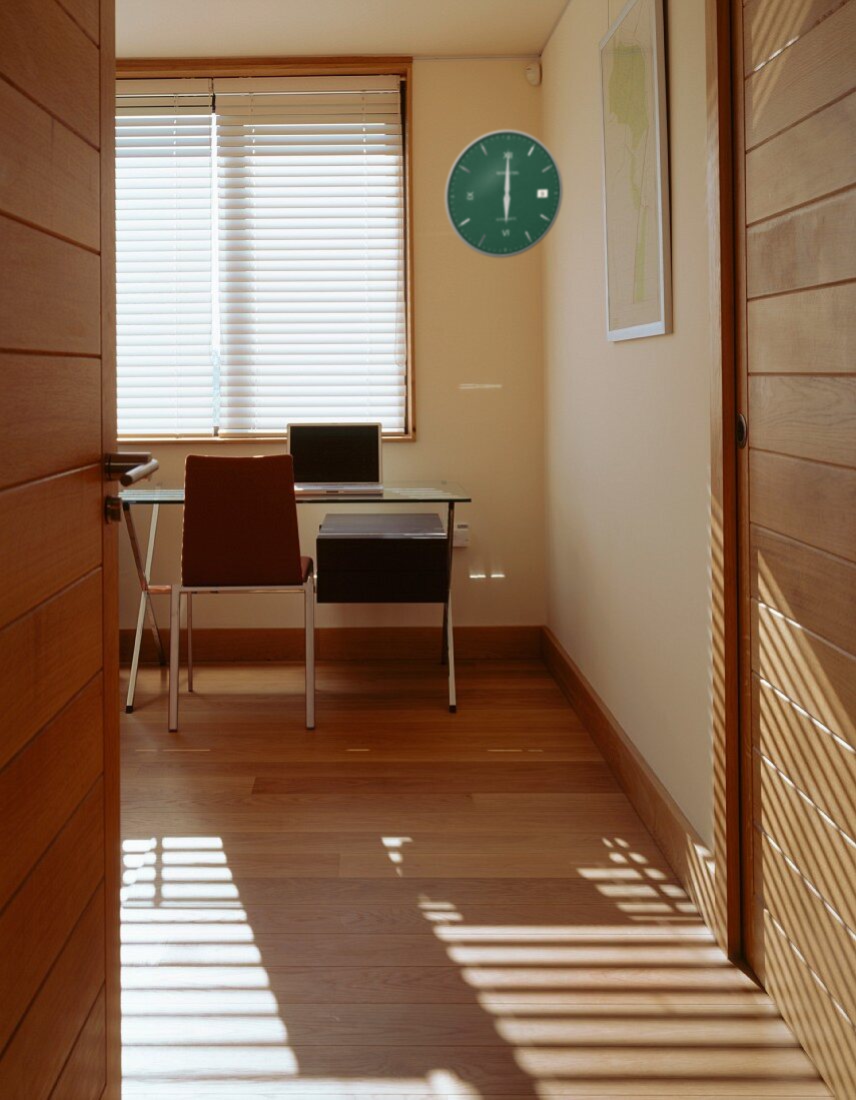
6.00
